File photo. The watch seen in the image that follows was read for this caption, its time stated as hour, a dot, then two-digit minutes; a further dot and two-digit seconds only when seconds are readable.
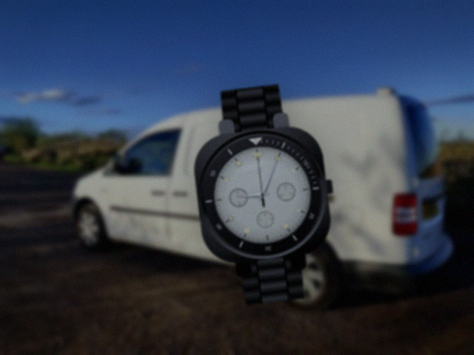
9.05
